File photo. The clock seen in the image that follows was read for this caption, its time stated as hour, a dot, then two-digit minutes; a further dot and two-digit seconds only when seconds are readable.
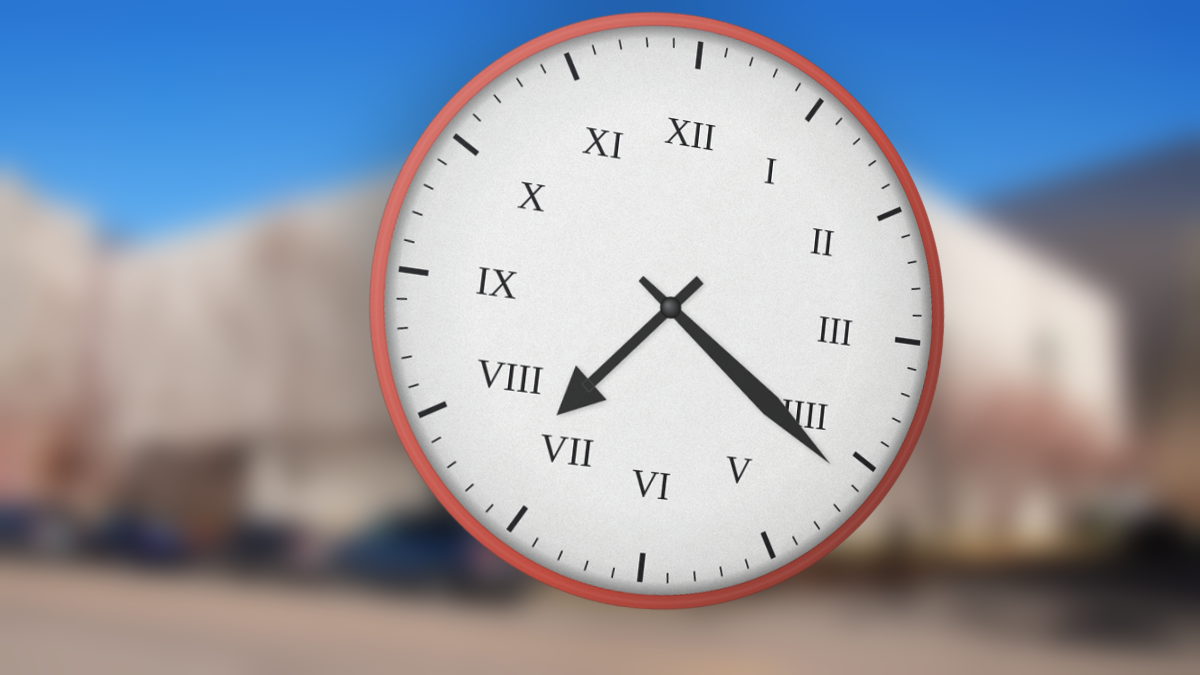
7.21
